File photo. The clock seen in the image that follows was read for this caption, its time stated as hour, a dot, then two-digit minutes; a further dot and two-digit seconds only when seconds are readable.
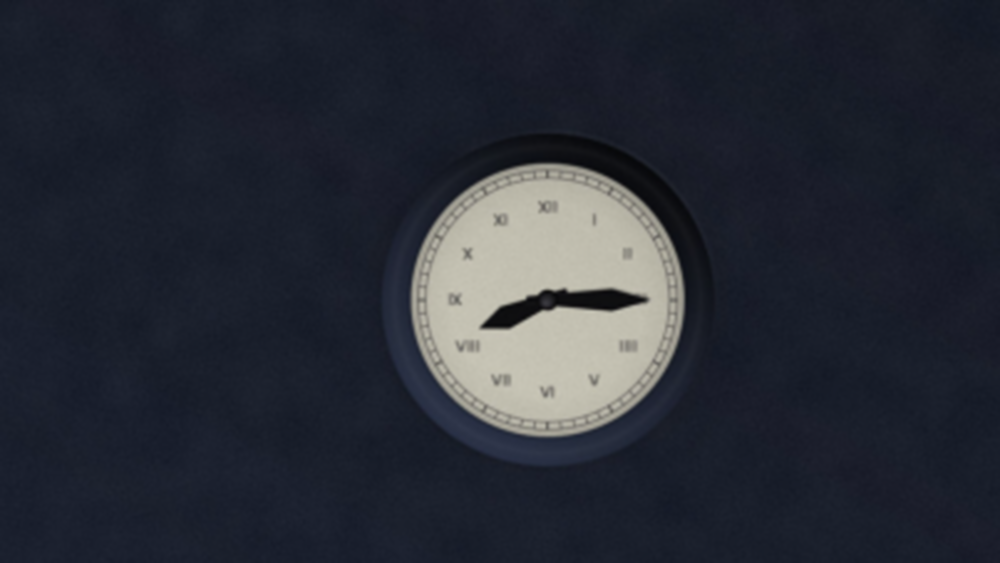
8.15
